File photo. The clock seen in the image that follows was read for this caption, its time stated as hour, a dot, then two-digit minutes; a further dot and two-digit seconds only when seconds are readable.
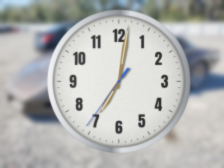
7.01.36
